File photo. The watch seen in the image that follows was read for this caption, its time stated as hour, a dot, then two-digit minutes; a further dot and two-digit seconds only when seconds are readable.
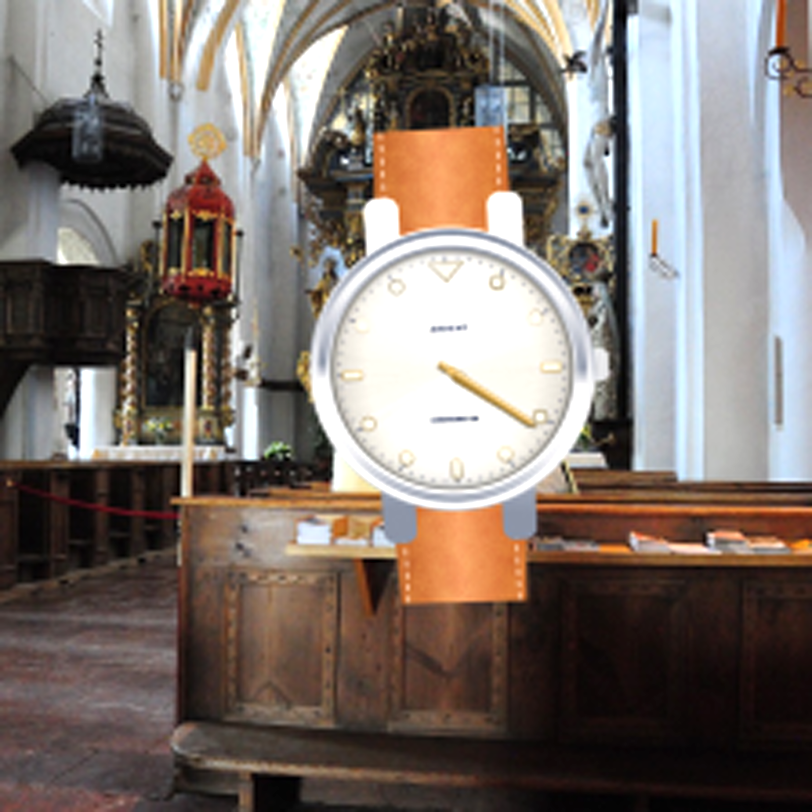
4.21
